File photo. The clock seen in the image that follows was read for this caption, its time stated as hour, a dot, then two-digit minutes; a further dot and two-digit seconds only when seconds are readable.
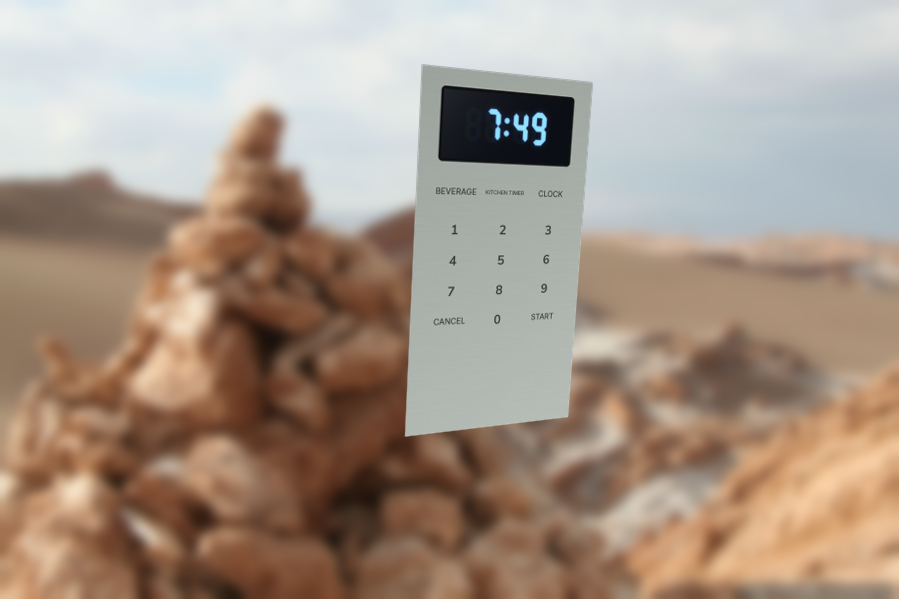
7.49
